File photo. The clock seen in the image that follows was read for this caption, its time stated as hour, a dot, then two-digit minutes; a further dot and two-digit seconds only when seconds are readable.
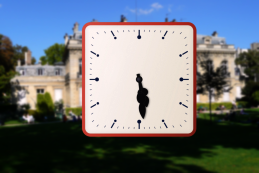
5.29
